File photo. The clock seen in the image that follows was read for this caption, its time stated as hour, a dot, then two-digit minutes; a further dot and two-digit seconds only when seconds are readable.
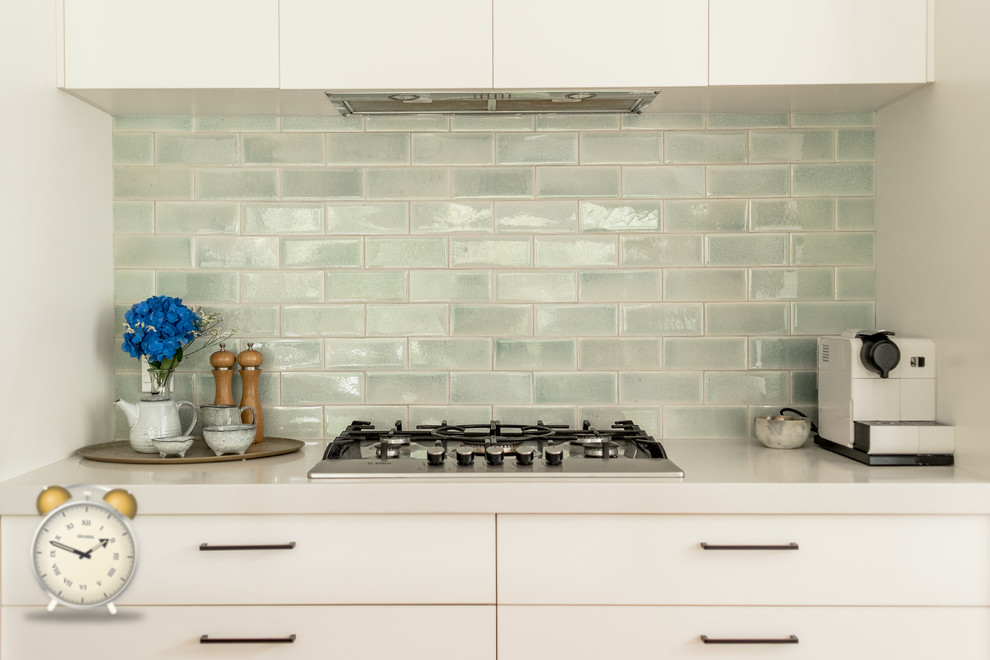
1.48
